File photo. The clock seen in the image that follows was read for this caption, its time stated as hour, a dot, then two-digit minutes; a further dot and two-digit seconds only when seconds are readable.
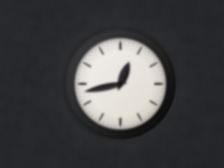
12.43
